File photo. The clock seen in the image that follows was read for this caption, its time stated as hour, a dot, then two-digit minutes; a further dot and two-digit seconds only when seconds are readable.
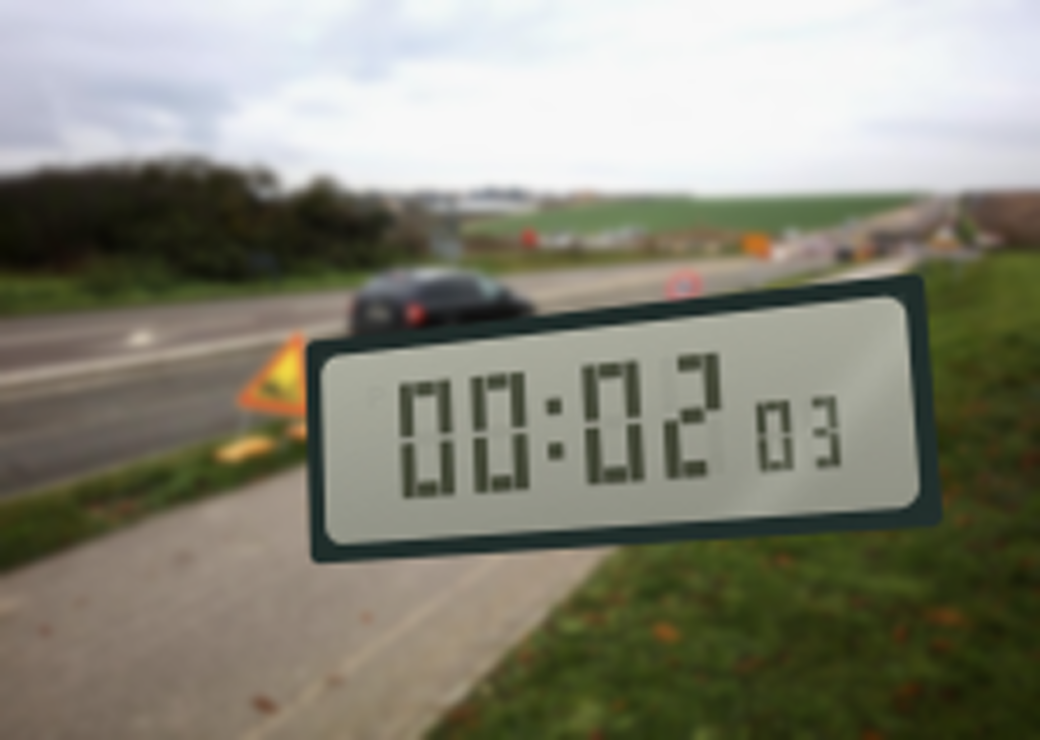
0.02.03
